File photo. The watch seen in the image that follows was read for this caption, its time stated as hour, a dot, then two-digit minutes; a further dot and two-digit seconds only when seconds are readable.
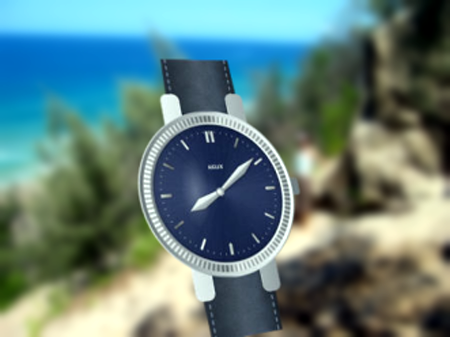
8.09
